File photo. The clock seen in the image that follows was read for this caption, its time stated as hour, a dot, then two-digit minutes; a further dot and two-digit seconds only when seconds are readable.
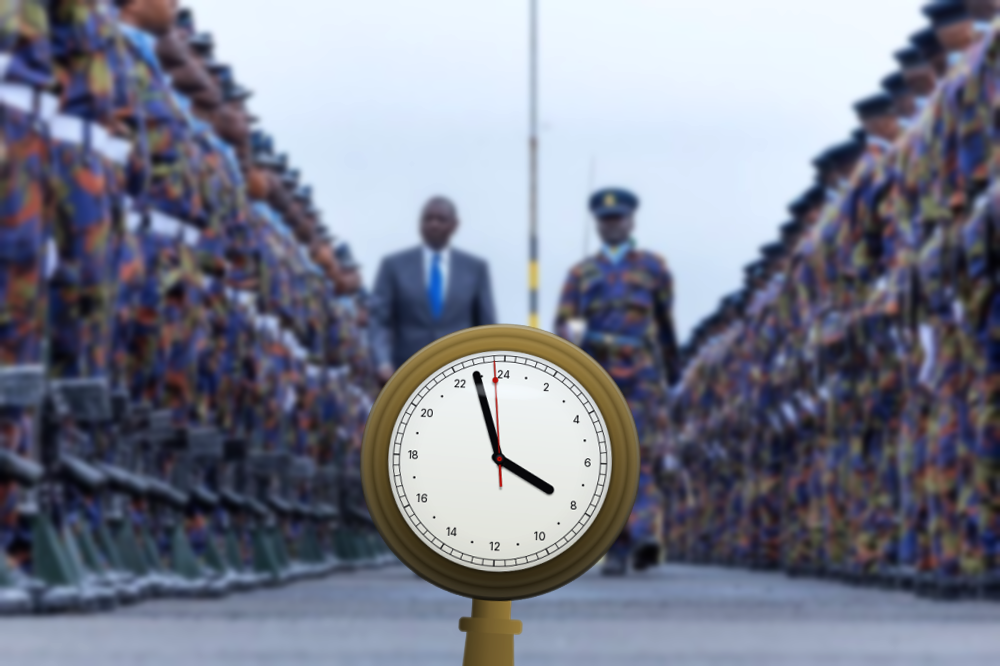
7.56.59
